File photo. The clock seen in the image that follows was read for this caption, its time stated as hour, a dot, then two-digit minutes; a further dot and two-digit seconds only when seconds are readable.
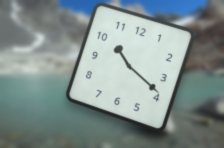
10.19
